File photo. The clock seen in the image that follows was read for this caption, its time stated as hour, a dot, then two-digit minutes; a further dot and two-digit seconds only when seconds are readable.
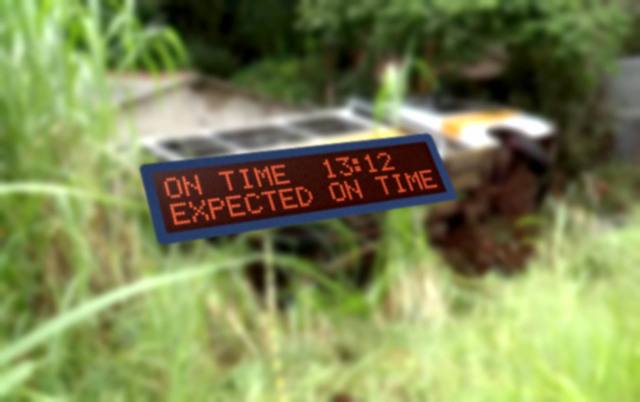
13.12
